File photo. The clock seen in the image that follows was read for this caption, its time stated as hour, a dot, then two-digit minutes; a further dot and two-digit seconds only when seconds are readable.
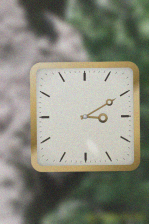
3.10
